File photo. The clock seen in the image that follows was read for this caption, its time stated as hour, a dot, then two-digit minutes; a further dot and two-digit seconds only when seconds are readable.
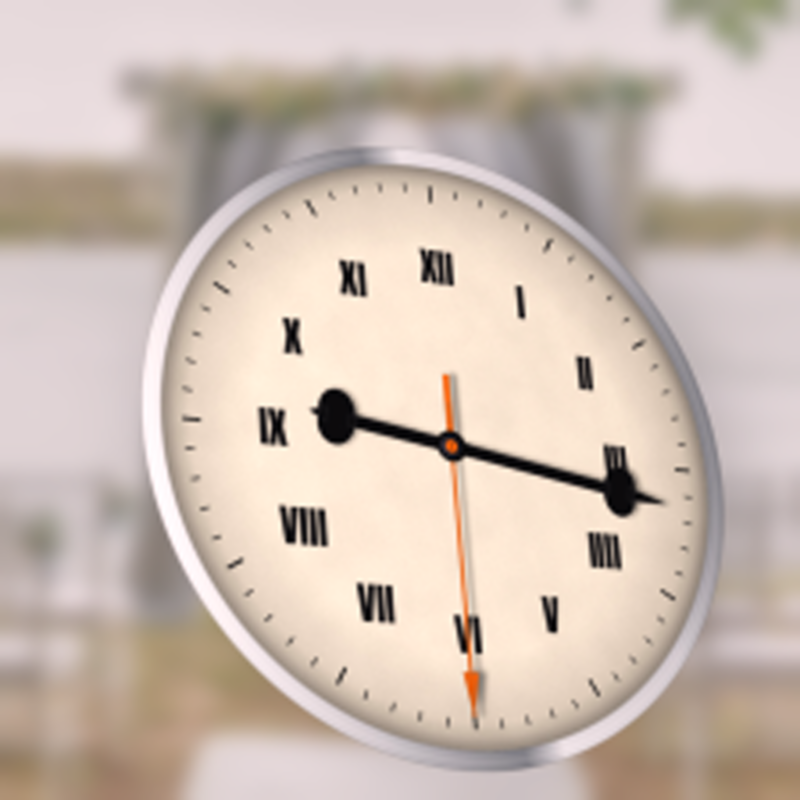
9.16.30
